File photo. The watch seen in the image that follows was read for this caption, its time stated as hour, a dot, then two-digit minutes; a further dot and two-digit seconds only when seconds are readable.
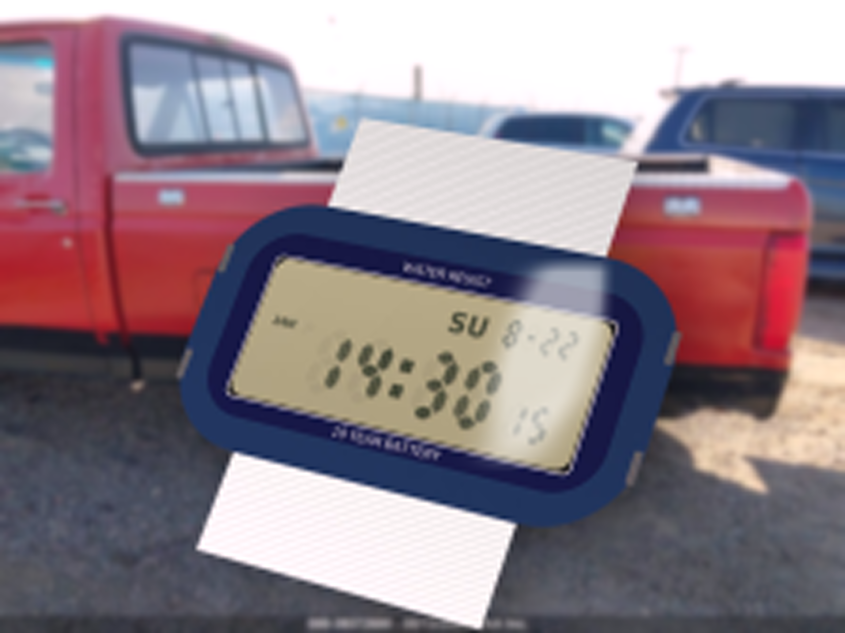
14.30.15
